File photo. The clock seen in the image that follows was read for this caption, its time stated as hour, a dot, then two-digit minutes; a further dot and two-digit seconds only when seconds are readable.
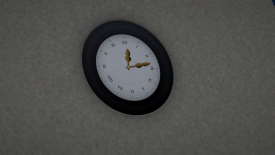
12.13
